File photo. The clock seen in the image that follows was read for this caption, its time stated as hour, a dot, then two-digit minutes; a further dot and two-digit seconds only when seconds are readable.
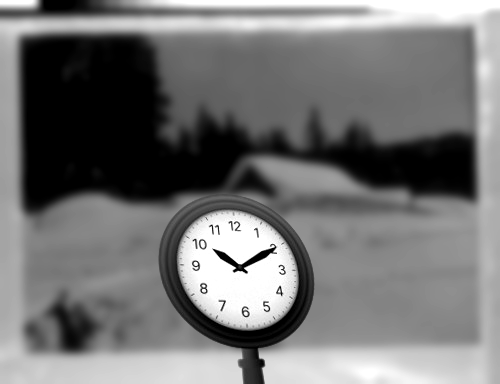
10.10
